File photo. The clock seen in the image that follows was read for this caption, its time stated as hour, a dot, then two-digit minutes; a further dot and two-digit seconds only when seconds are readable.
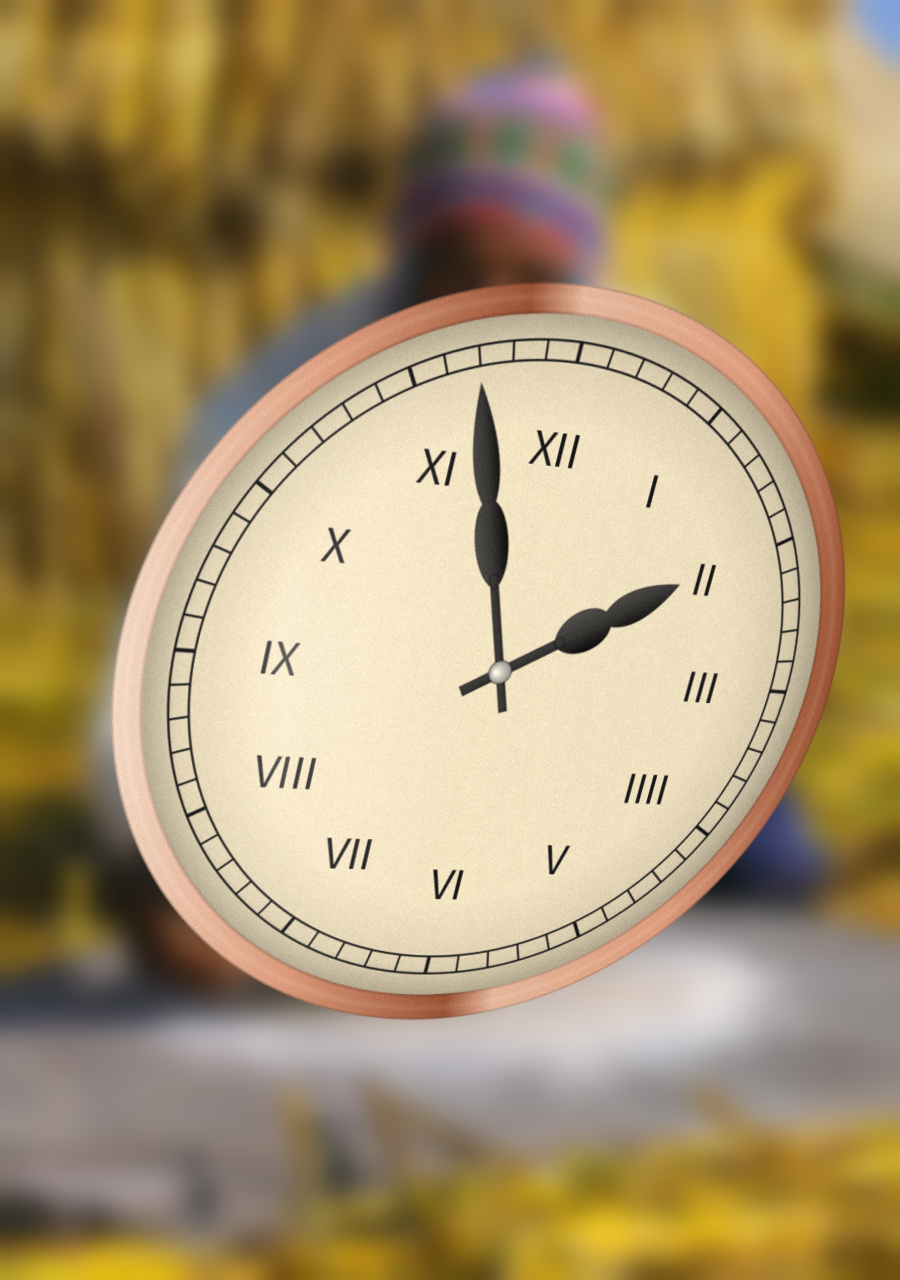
1.57
